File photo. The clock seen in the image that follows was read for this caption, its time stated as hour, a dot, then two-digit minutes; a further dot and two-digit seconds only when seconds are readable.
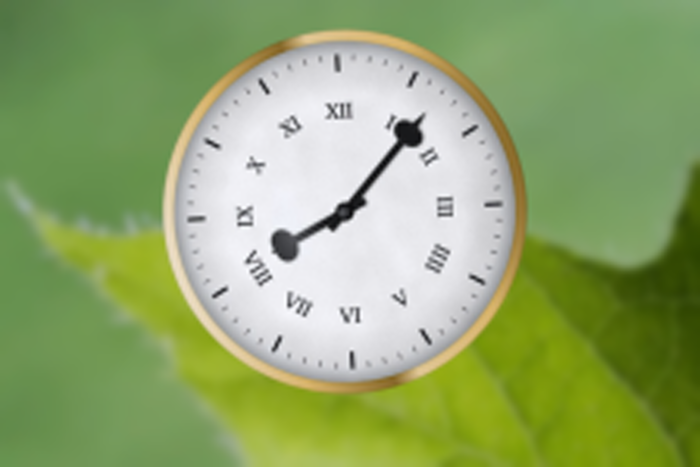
8.07
